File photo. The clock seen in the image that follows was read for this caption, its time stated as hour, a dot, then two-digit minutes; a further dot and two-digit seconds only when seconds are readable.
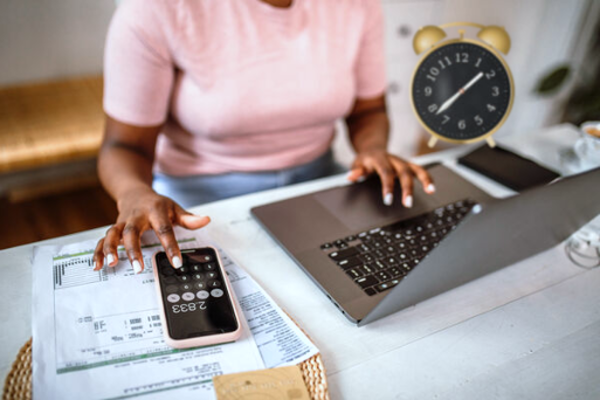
1.38
